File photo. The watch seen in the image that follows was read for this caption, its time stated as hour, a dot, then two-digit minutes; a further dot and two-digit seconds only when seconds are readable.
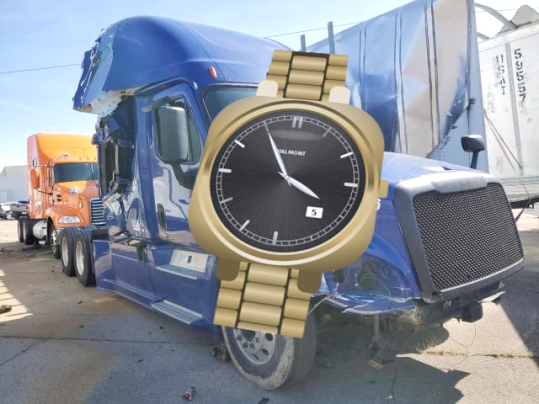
3.55
